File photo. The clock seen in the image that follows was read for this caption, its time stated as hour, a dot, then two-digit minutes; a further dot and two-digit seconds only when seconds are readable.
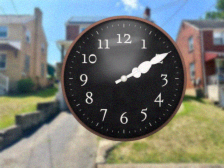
2.10
